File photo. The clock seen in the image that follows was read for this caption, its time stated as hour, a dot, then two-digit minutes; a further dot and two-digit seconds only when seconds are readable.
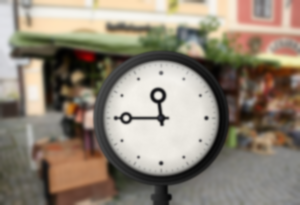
11.45
